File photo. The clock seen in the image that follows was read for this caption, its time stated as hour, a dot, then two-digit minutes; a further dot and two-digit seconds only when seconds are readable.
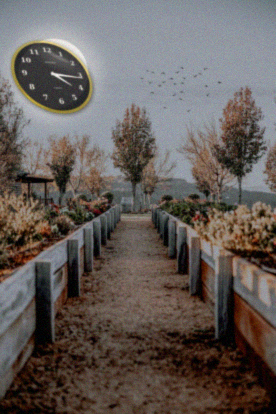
4.16
